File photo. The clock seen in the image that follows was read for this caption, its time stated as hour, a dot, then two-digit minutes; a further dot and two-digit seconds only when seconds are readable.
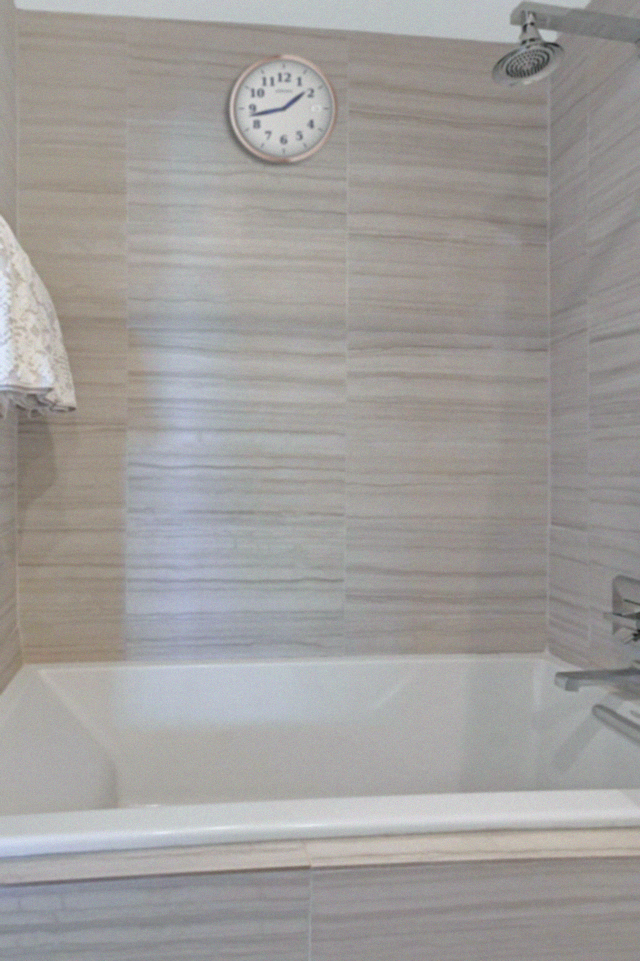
1.43
